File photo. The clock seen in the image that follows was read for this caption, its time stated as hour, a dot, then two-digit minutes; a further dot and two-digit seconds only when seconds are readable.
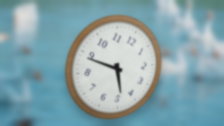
4.44
